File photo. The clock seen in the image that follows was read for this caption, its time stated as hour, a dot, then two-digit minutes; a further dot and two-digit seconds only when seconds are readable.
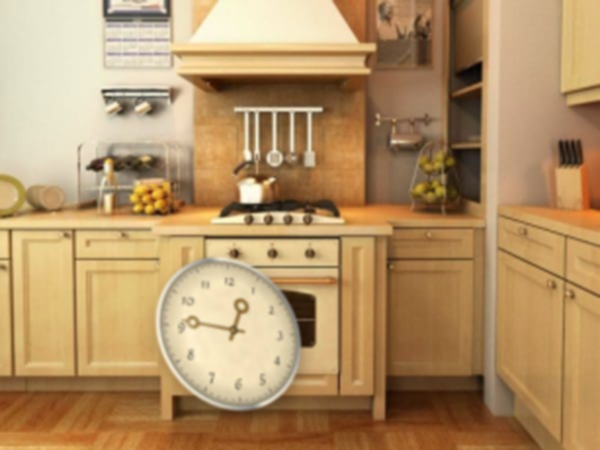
12.46
